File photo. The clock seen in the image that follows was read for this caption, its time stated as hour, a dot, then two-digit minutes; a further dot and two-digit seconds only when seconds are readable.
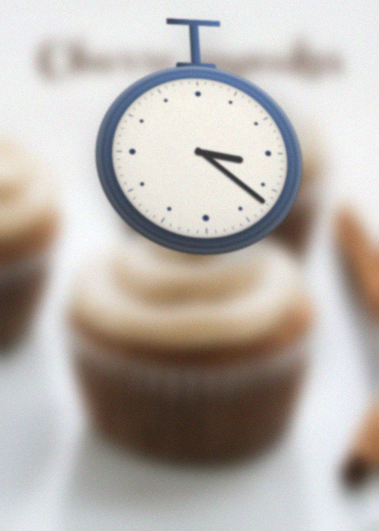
3.22
